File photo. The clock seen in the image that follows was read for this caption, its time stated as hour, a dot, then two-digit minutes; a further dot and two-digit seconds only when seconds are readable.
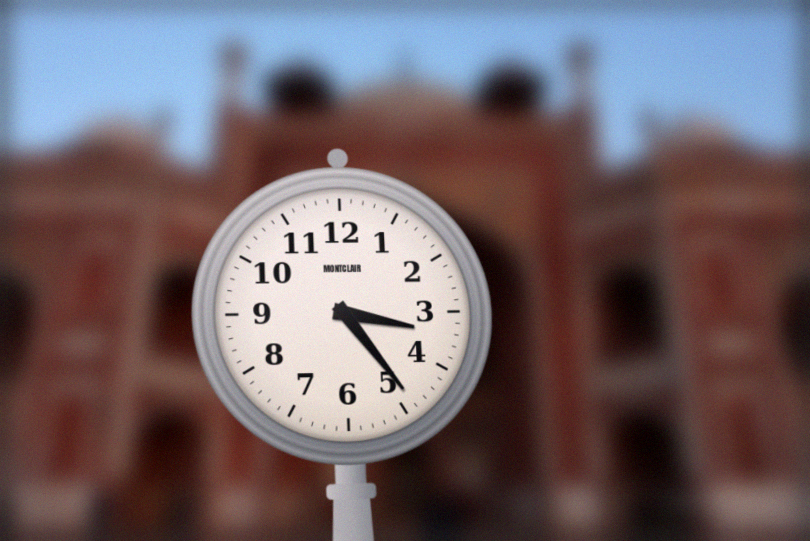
3.24
